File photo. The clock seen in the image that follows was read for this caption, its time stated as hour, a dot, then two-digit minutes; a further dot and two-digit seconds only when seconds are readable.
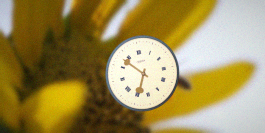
6.53
